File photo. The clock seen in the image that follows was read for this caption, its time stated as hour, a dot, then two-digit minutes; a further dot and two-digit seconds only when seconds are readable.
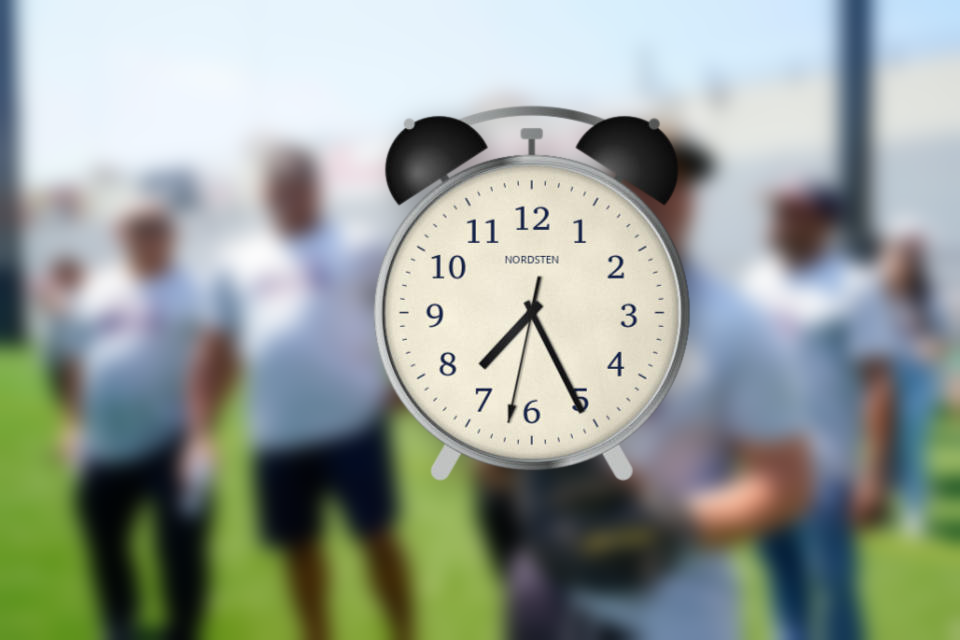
7.25.32
